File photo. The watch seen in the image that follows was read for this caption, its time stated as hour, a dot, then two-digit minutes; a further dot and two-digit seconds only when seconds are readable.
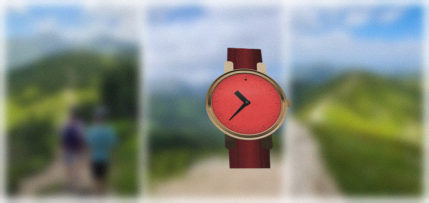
10.37
